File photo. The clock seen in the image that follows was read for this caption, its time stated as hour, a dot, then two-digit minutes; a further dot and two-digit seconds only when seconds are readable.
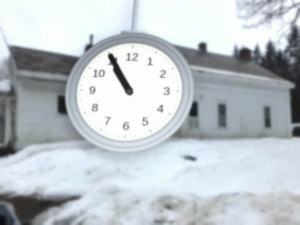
10.55
